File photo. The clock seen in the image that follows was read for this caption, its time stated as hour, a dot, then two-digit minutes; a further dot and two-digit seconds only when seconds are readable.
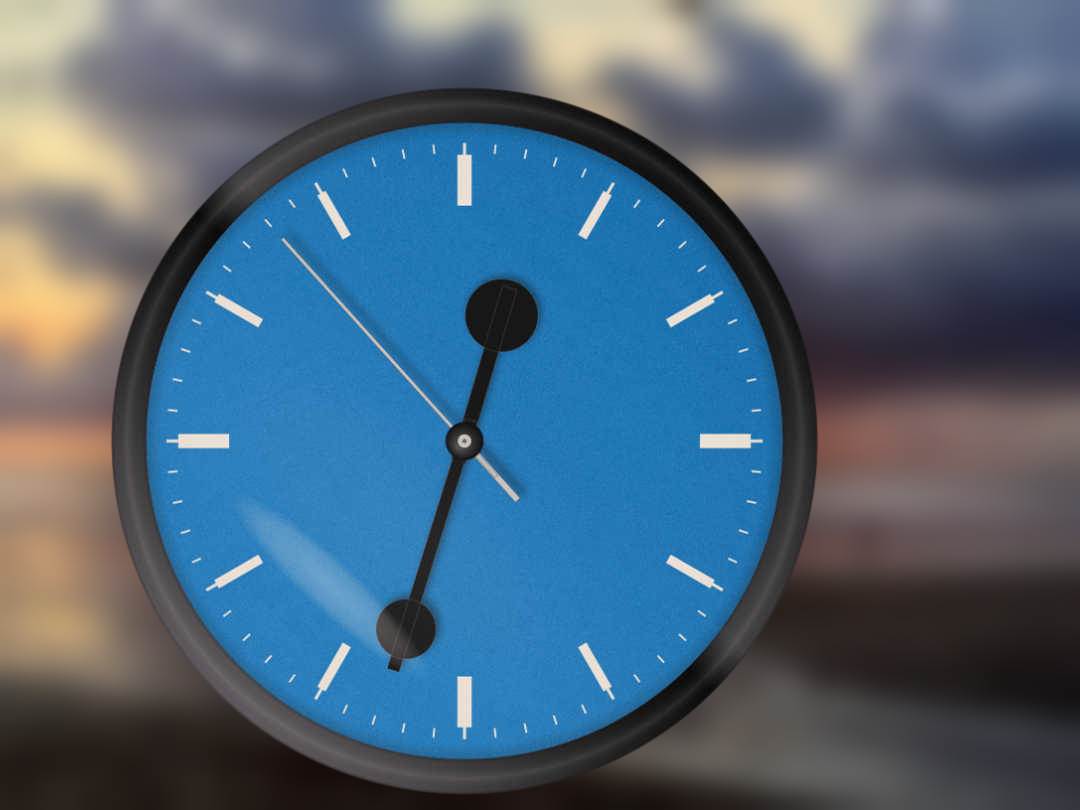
12.32.53
